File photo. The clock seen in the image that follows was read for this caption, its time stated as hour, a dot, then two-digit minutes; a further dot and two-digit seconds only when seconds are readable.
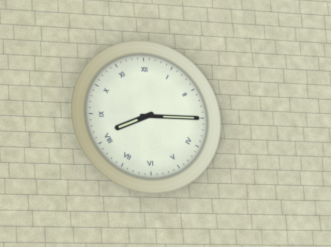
8.15
